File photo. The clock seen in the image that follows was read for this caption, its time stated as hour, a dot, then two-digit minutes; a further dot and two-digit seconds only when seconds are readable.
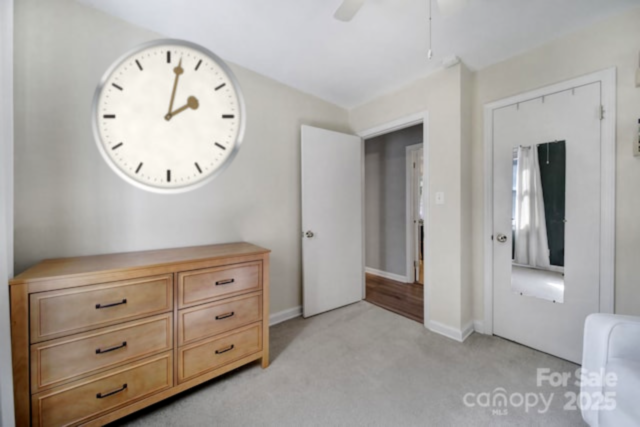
2.02
